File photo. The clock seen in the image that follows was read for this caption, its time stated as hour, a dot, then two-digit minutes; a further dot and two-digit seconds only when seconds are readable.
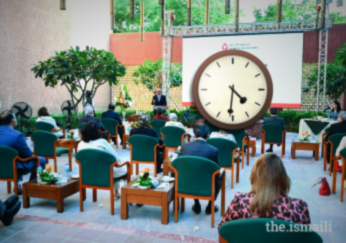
4.31
